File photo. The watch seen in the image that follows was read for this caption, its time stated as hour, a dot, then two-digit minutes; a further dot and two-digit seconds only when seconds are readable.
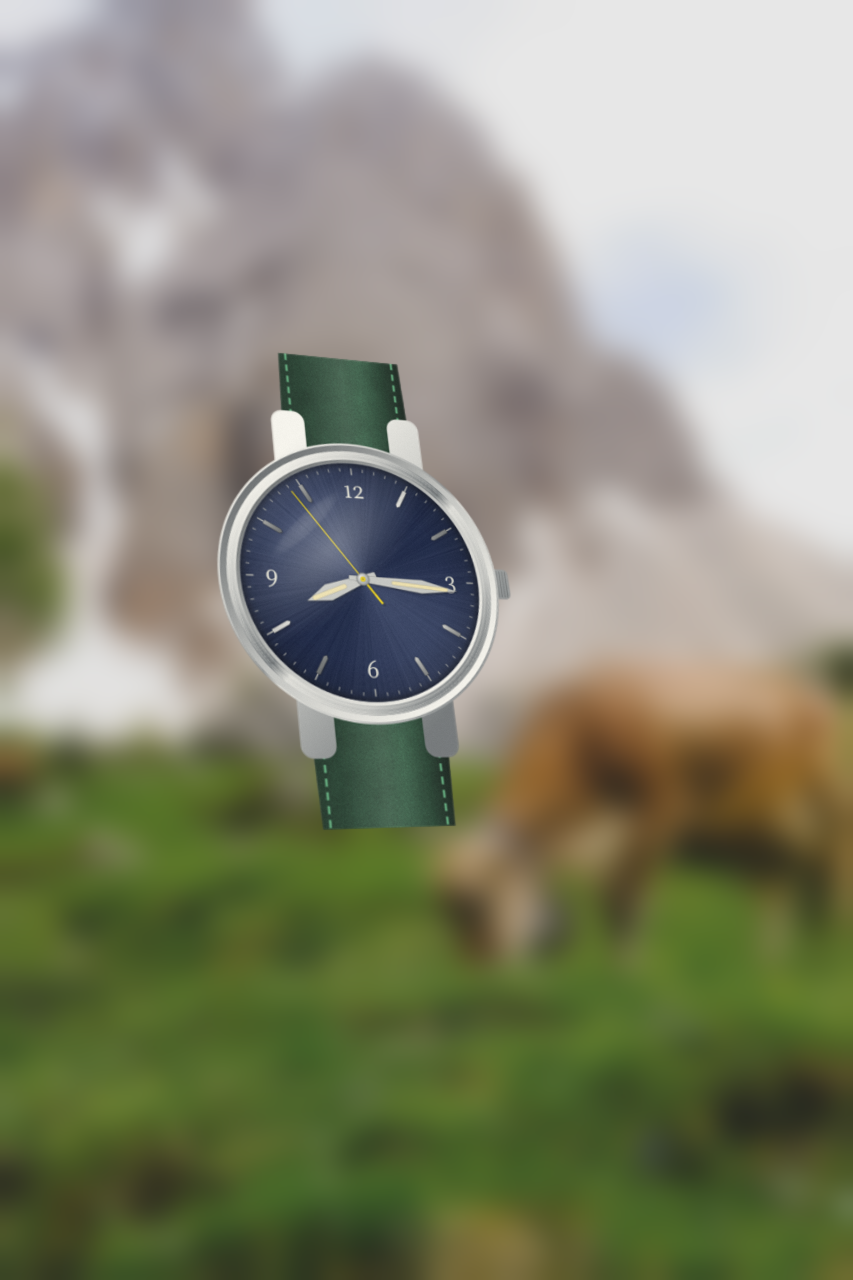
8.15.54
